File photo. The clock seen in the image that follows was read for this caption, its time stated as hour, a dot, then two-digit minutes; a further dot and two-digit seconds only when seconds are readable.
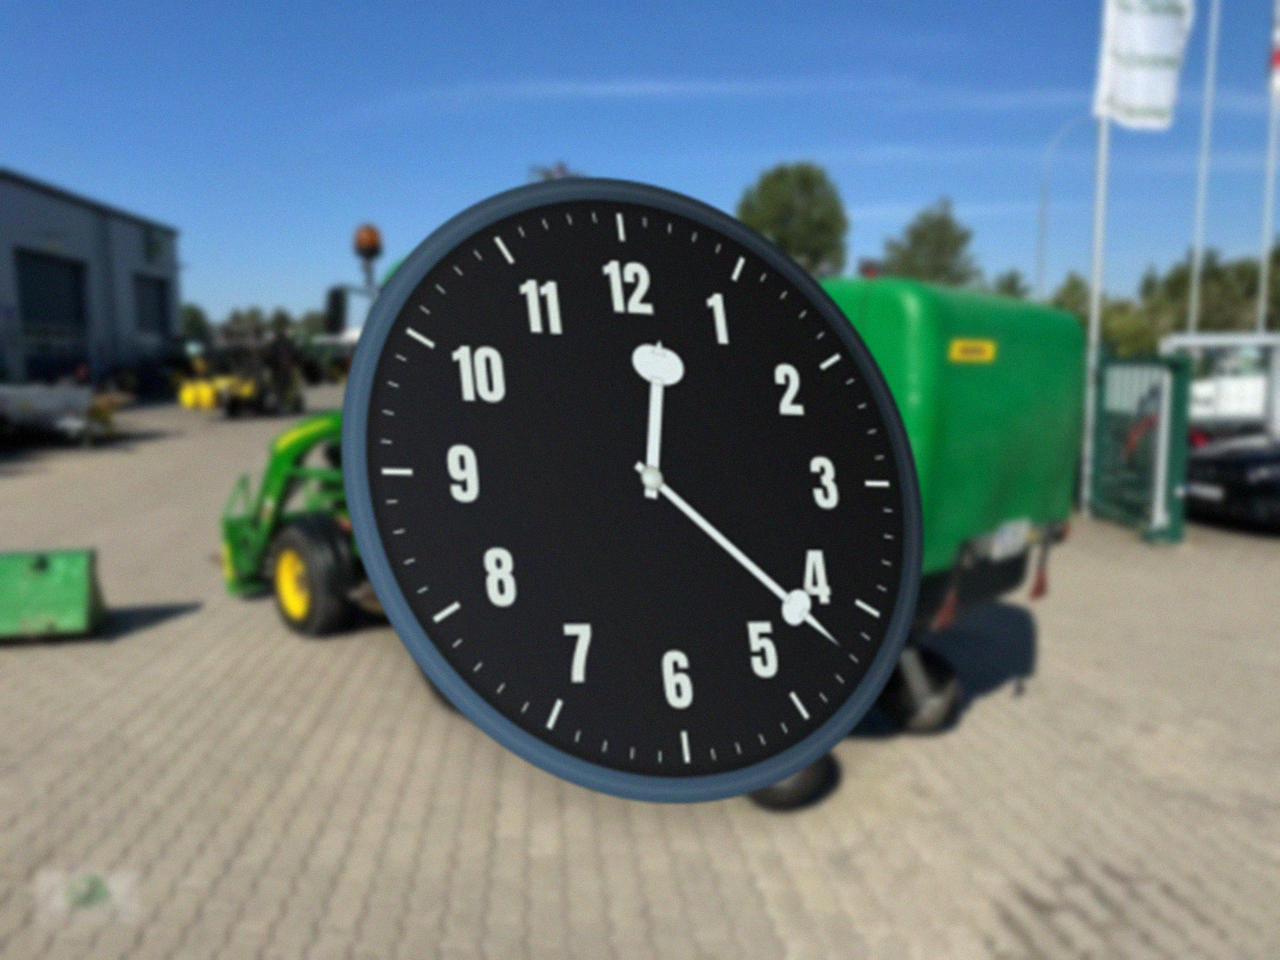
12.22
